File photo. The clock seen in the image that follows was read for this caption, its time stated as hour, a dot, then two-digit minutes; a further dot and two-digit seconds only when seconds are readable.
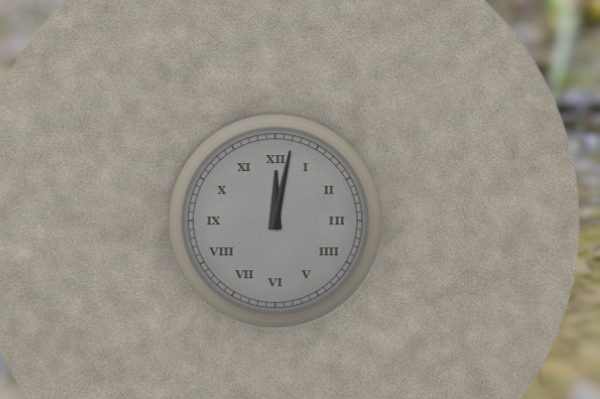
12.02
